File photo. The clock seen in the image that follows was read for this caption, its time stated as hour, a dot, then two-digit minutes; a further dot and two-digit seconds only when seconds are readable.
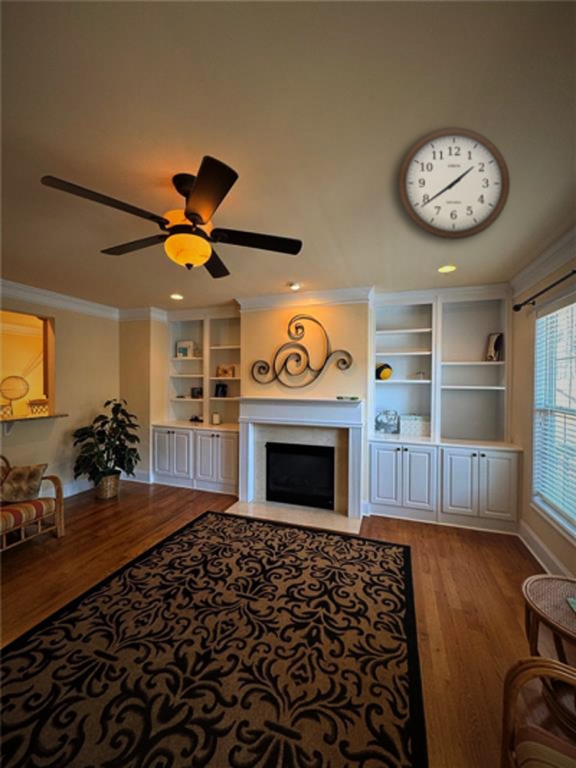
1.39
